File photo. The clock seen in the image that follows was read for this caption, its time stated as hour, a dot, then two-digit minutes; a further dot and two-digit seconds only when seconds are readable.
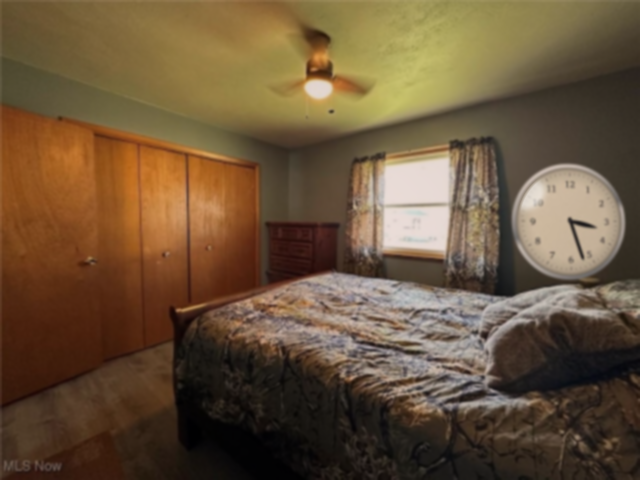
3.27
